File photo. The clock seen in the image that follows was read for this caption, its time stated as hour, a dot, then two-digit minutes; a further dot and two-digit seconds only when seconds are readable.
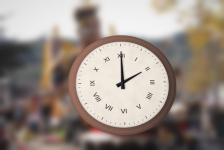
2.00
